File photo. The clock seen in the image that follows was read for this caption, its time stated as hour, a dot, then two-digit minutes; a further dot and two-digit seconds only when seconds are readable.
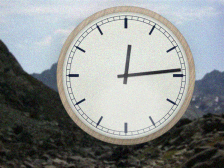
12.14
